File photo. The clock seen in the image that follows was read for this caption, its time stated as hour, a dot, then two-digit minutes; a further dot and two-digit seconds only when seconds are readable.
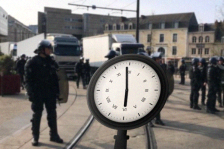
5.59
